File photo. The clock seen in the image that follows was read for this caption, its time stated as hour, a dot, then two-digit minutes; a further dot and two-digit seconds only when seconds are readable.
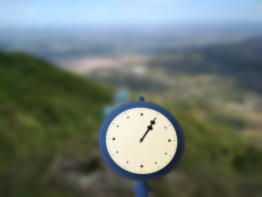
1.05
